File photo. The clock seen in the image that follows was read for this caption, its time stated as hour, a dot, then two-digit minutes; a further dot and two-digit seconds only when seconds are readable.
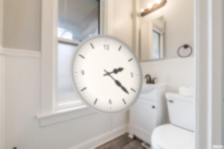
2.22
